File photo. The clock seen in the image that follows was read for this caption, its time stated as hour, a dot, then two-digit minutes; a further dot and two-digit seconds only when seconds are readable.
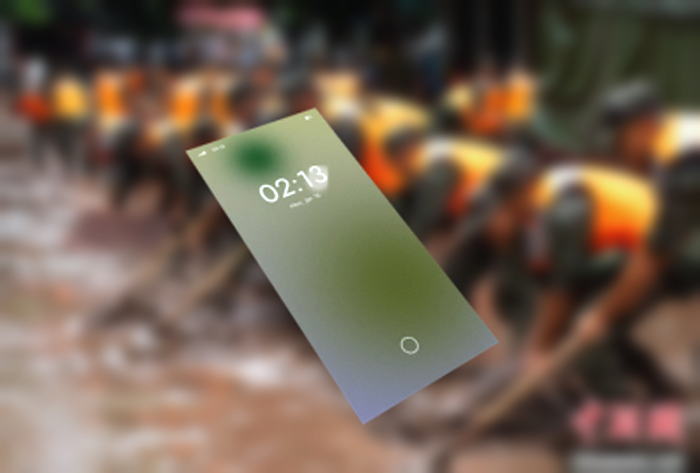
2.13
